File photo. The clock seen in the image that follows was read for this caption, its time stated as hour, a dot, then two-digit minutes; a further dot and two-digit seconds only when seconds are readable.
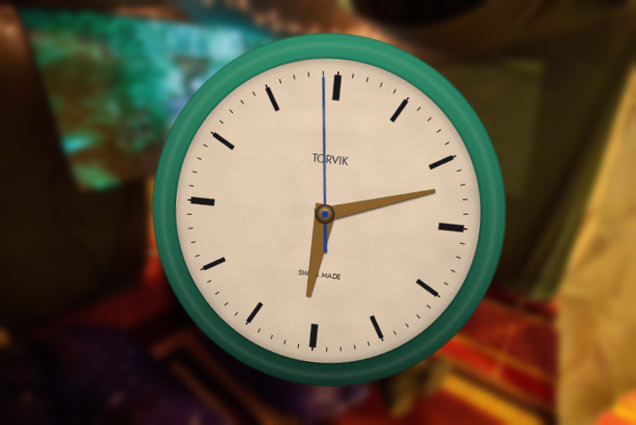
6.11.59
